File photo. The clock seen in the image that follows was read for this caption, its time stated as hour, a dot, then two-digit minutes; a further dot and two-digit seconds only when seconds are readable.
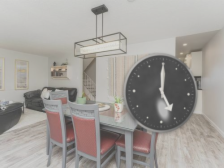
5.00
